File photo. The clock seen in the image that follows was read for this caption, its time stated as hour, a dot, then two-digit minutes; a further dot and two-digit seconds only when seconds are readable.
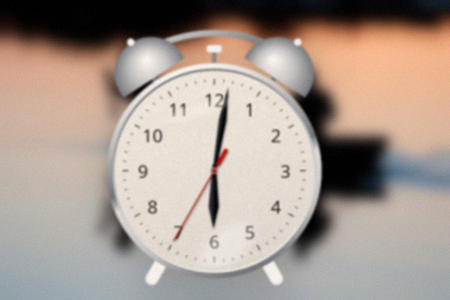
6.01.35
